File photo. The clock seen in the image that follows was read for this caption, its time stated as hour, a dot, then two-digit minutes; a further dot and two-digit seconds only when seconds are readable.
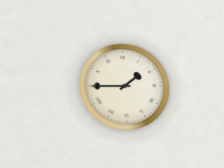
1.45
